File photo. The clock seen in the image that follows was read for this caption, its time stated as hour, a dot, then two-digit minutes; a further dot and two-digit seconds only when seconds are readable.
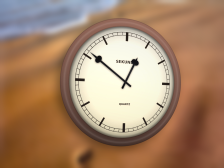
12.51
